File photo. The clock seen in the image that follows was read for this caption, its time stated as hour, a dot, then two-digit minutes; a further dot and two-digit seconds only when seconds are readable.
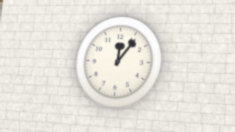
12.06
